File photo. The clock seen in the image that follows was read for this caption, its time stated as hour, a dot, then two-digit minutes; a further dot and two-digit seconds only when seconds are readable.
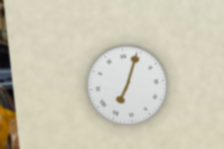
7.04
